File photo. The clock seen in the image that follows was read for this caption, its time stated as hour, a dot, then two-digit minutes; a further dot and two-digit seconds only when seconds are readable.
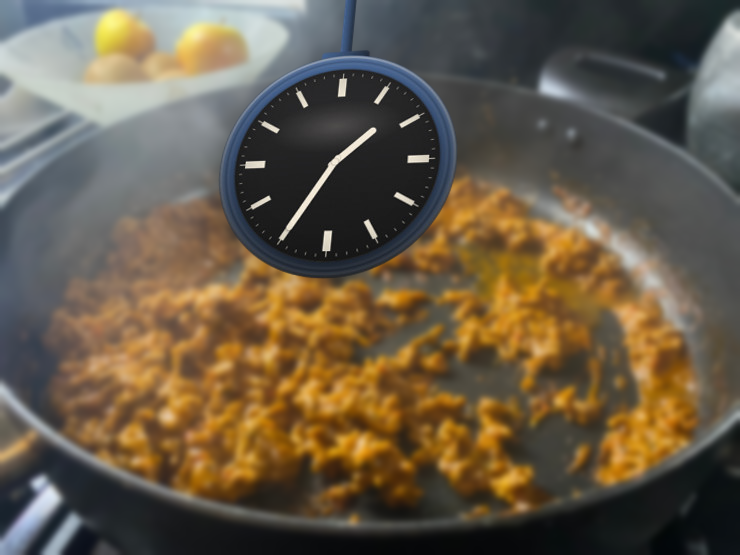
1.35
